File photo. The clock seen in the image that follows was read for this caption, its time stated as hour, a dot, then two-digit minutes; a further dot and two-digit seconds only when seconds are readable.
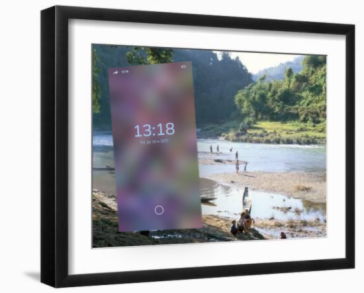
13.18
